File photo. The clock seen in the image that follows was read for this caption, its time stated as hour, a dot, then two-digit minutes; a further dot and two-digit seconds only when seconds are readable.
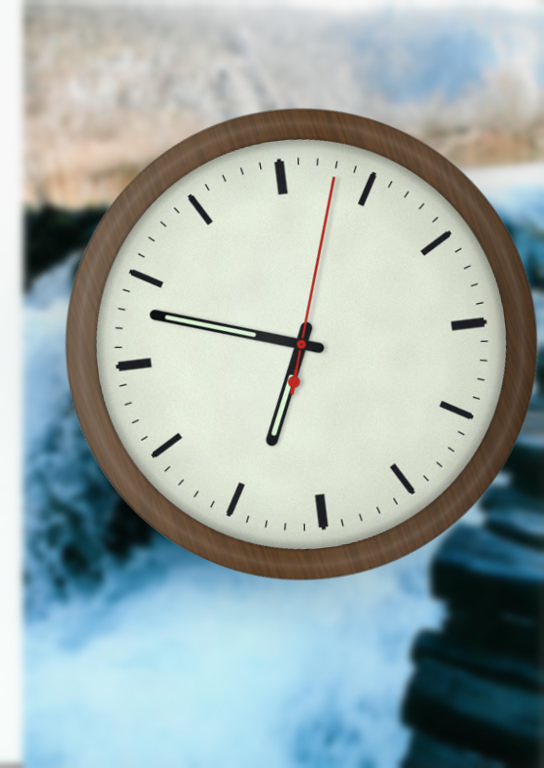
6.48.03
